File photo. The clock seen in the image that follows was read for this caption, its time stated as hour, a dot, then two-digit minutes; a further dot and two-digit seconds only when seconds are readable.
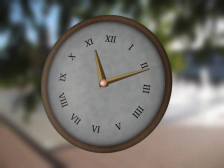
11.11
